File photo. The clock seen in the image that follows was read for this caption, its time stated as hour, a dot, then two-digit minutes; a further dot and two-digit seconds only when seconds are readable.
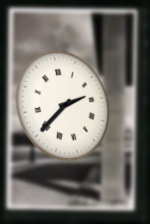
2.40
